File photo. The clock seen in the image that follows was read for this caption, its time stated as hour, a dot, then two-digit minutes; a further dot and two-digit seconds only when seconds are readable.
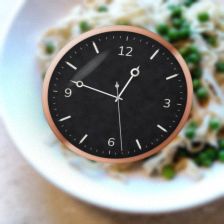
12.47.28
